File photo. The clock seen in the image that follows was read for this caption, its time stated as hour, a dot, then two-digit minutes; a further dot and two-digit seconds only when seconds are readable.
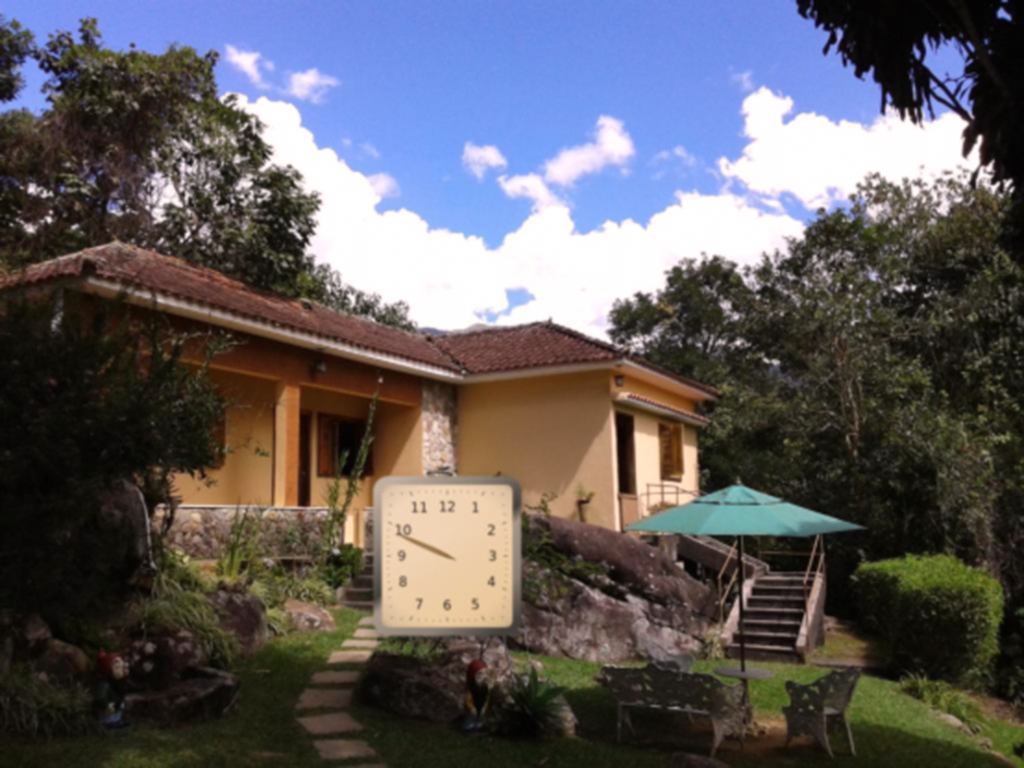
9.49
